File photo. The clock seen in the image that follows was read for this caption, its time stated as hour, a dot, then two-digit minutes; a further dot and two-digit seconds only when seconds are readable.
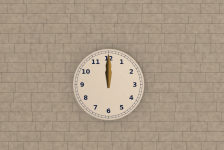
12.00
